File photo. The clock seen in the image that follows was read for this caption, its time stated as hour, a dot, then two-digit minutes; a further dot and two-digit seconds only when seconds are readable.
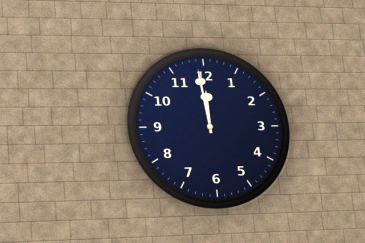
11.59
